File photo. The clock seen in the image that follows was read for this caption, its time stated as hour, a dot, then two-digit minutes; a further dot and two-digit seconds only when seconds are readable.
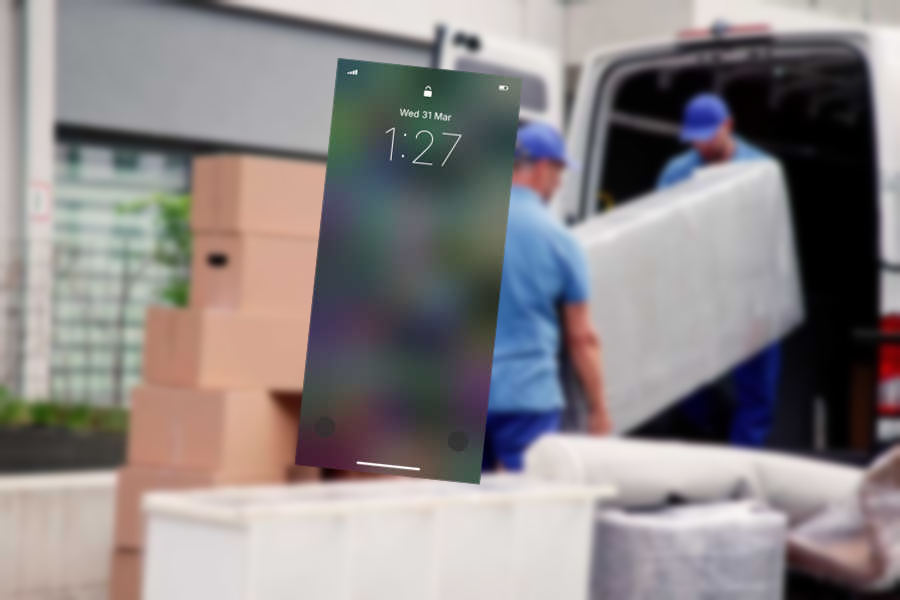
1.27
